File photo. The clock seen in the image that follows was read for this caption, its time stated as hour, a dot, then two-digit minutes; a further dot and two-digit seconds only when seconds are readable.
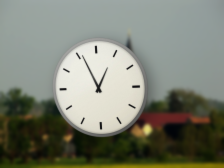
12.56
